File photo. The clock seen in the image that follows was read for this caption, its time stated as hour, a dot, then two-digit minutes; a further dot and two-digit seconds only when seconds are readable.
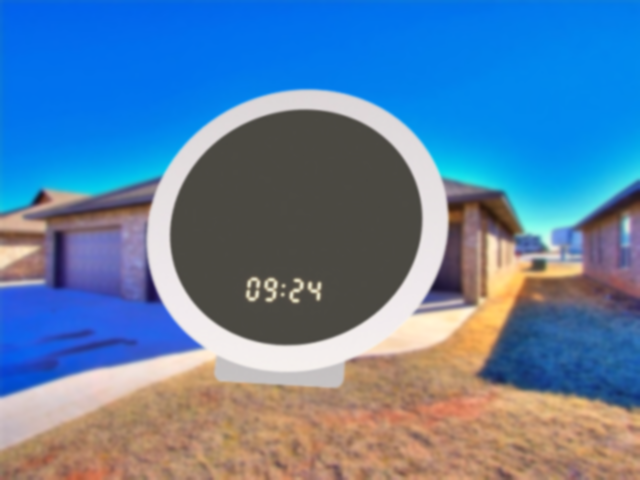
9.24
